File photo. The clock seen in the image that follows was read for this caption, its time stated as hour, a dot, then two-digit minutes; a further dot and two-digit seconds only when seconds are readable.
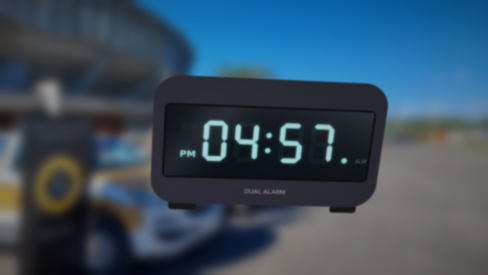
4.57
